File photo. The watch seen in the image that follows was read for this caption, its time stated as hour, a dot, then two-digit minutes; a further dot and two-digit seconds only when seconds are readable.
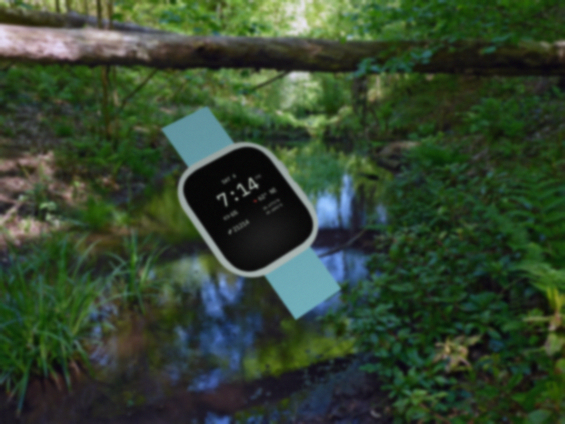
7.14
